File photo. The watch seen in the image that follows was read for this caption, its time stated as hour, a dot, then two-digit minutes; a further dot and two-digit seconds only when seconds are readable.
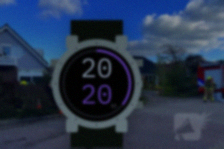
20.20
